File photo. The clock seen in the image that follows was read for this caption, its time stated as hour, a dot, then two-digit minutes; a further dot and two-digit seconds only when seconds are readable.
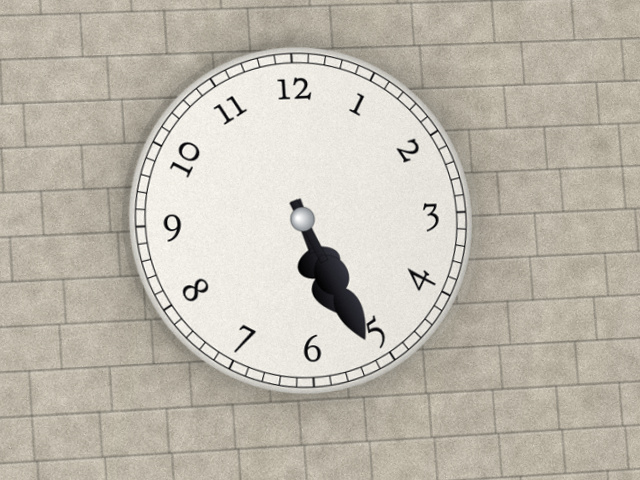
5.26
